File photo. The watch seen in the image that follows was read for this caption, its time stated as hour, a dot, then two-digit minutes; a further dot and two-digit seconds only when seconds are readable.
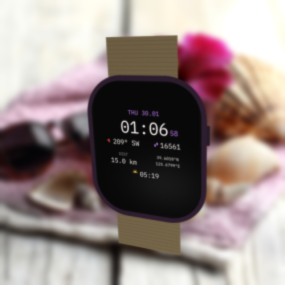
1.06
